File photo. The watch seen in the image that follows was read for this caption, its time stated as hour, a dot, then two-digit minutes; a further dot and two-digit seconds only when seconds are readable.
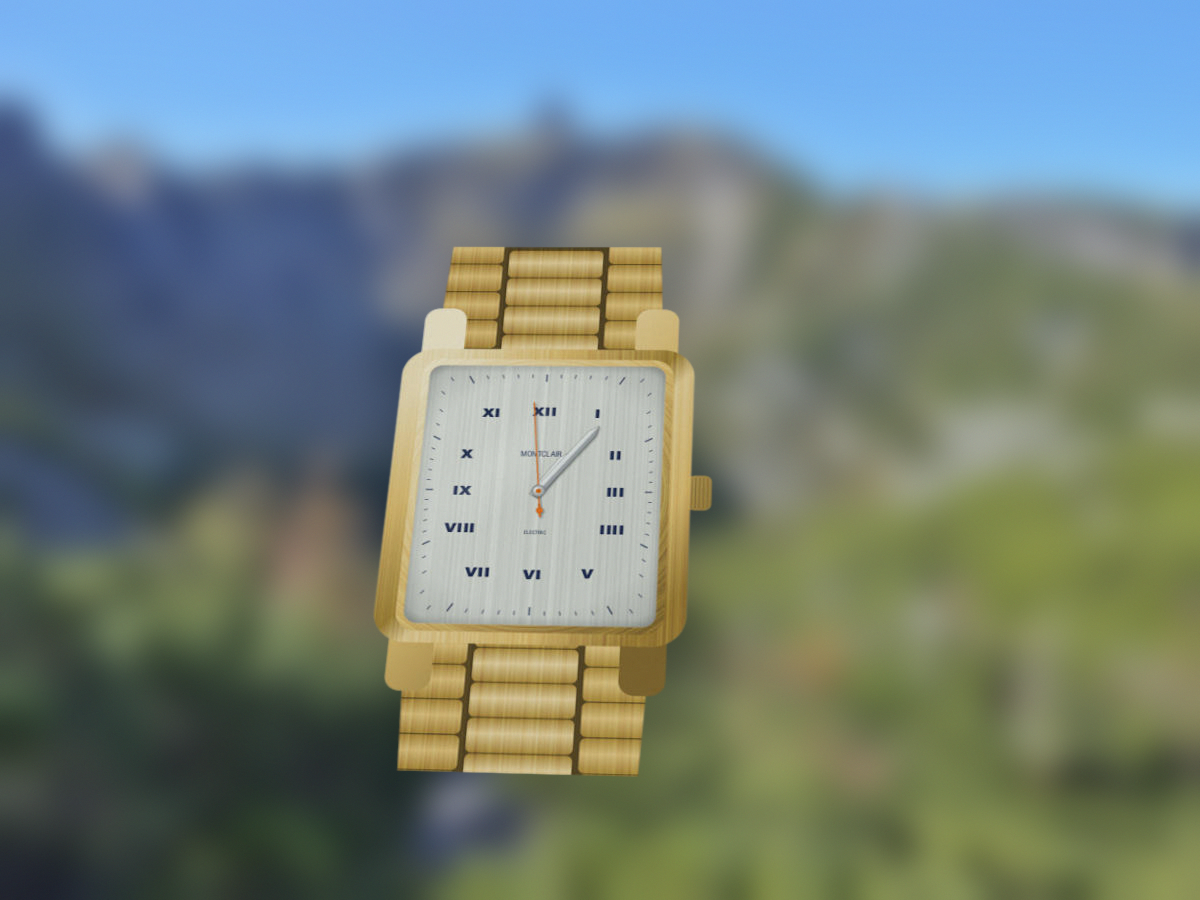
1.05.59
